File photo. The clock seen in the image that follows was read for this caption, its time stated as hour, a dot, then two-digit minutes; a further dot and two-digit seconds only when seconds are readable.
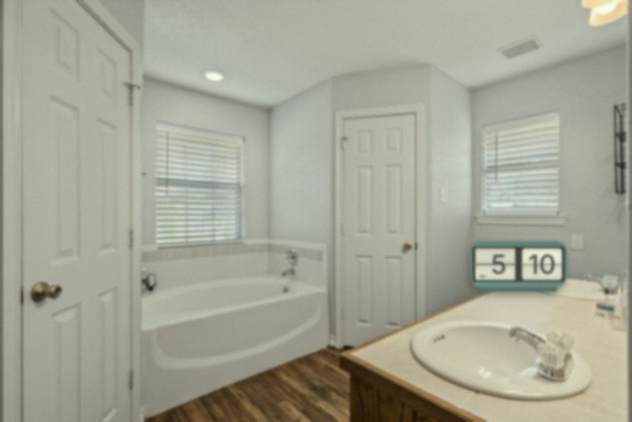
5.10
